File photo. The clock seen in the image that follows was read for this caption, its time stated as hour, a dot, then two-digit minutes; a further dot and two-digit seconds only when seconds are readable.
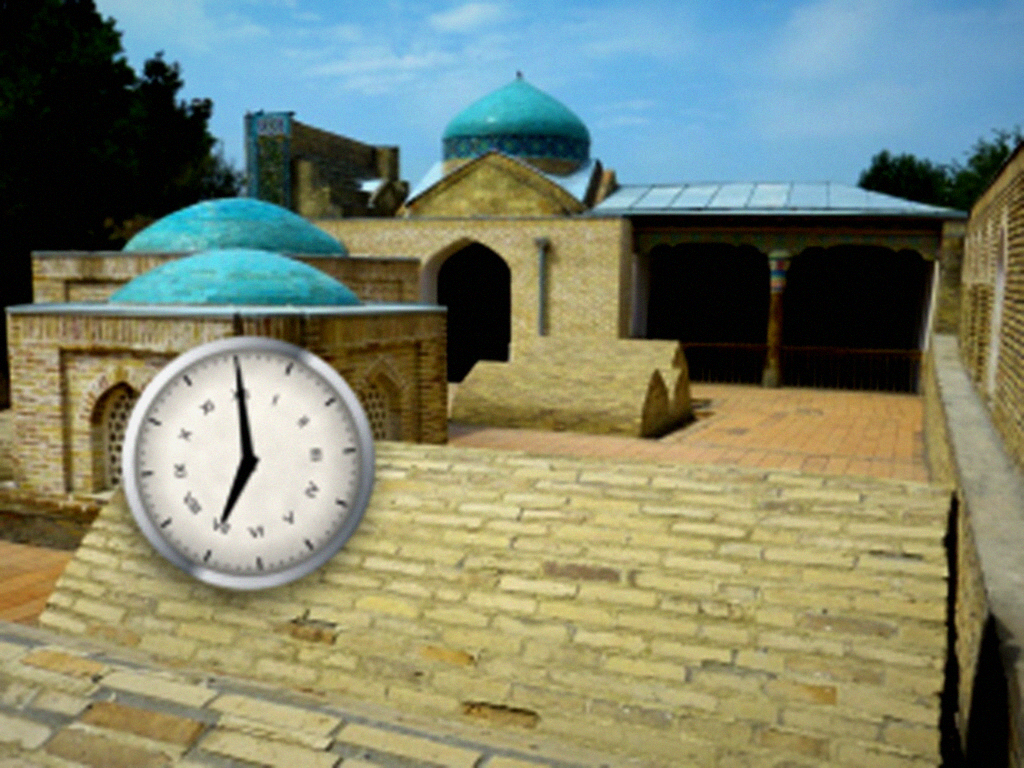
7.00
